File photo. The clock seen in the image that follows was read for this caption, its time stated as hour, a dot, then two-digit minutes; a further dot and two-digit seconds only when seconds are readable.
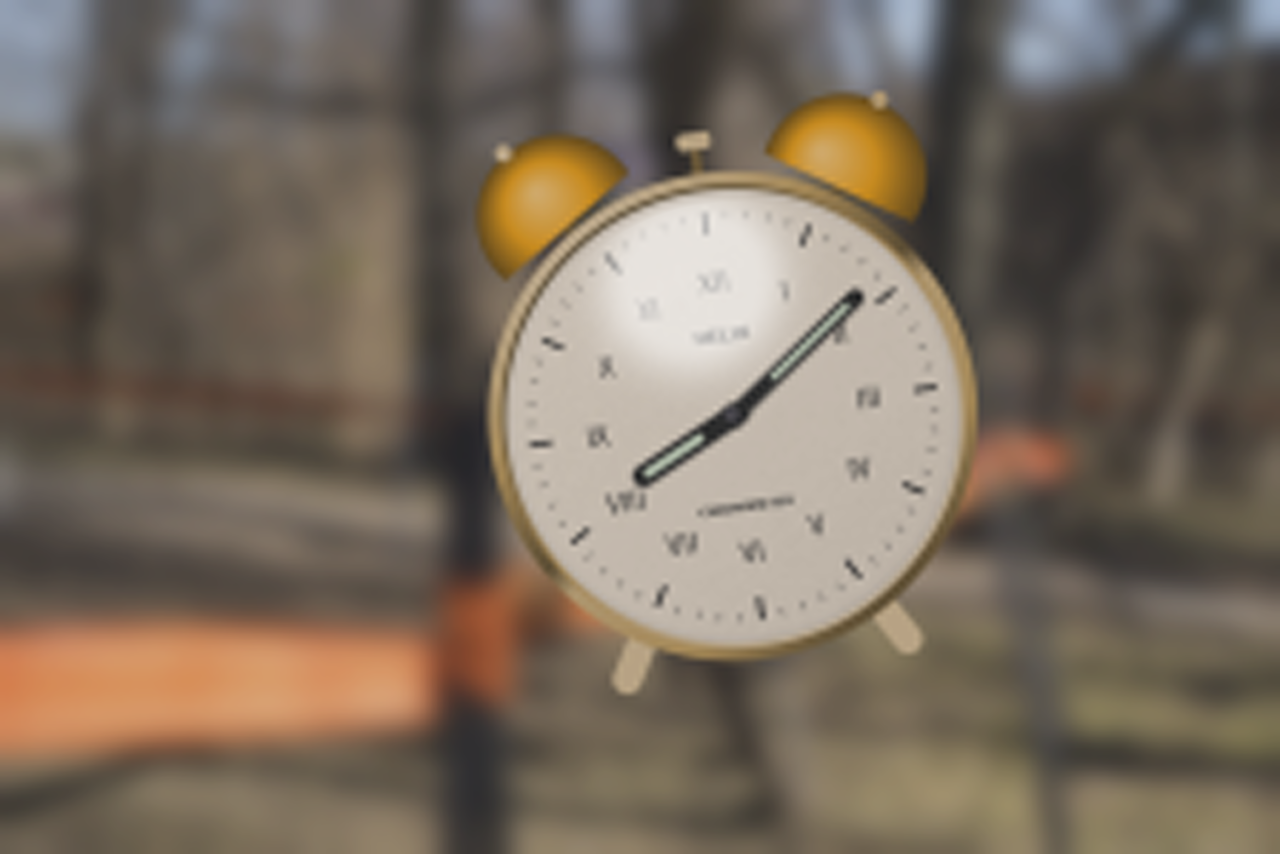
8.09
